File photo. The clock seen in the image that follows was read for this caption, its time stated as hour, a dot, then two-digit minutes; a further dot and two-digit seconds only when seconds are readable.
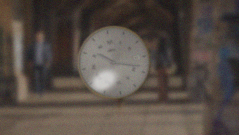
10.18
